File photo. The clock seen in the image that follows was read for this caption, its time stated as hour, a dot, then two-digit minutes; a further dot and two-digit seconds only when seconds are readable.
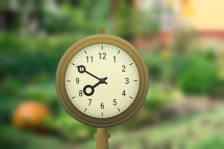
7.50
